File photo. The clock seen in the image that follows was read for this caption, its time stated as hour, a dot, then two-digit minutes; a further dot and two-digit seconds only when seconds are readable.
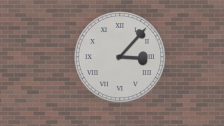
3.07
